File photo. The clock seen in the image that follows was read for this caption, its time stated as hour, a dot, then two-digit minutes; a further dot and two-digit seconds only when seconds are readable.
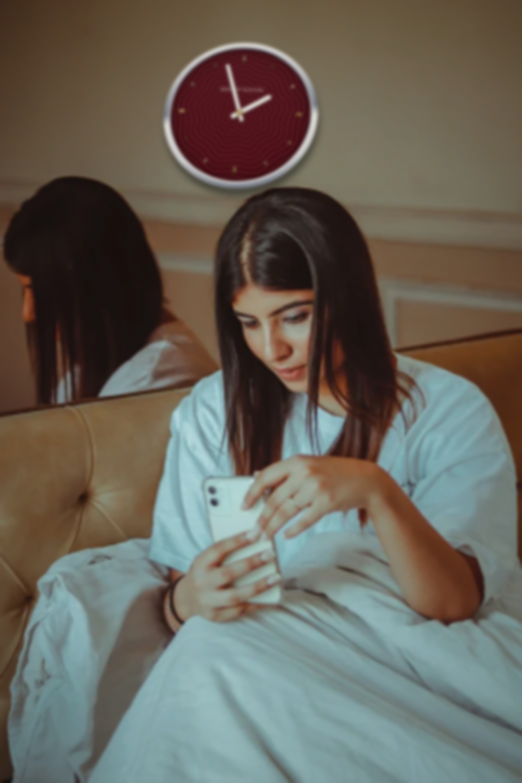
1.57
